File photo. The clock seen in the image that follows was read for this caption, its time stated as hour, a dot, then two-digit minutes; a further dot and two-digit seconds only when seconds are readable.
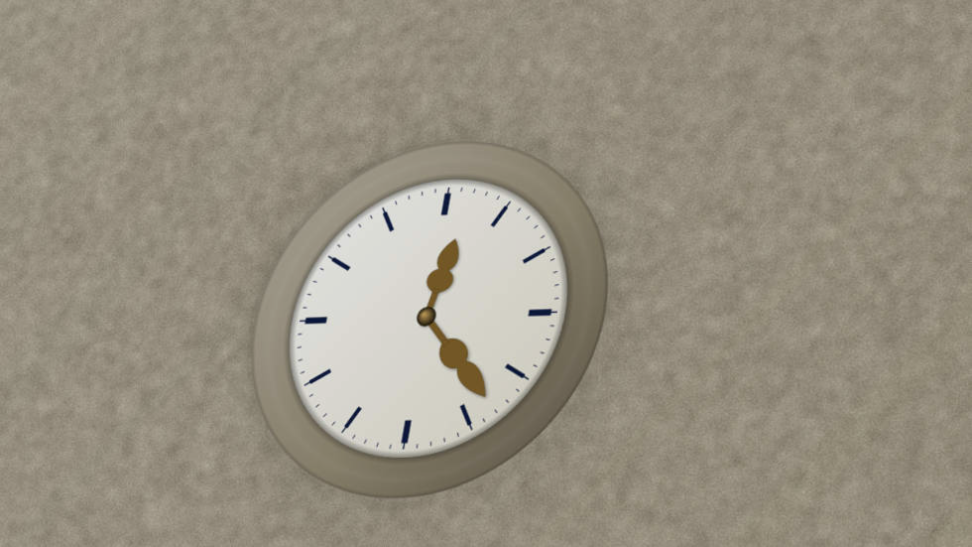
12.23
